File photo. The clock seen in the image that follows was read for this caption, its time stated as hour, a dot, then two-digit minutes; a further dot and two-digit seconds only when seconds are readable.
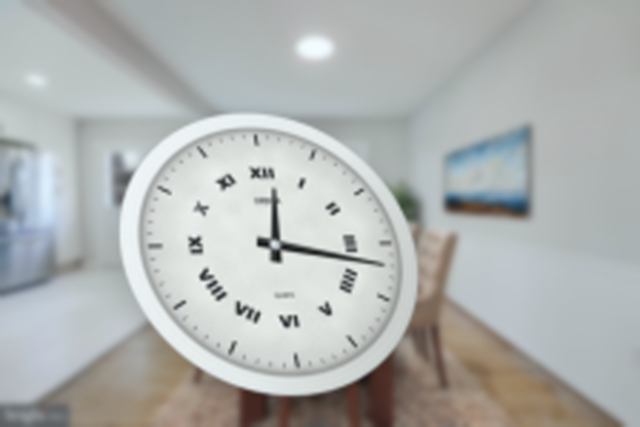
12.17
